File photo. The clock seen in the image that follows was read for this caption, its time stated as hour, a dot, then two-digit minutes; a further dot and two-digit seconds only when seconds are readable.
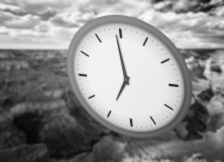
6.59
